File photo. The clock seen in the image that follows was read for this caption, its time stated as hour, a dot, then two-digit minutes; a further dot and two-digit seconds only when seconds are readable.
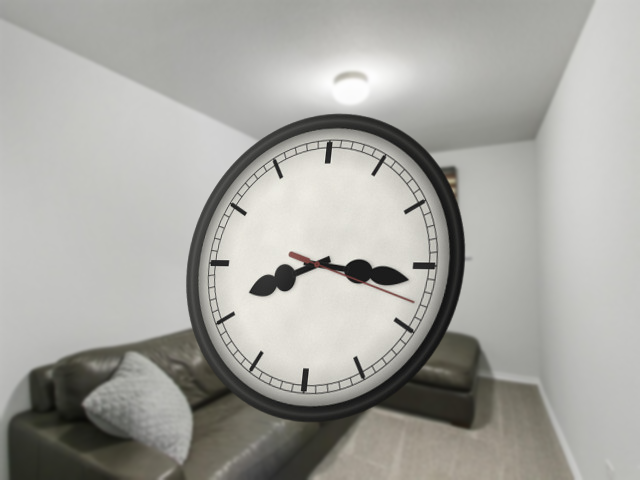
8.16.18
